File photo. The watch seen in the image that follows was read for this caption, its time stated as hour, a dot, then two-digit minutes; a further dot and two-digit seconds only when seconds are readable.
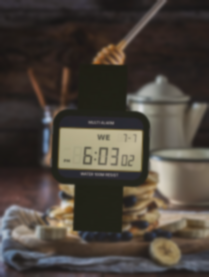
6.03.02
